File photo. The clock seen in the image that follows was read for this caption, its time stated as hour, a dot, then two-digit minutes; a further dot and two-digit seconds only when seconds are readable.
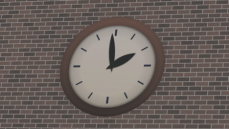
1.59
